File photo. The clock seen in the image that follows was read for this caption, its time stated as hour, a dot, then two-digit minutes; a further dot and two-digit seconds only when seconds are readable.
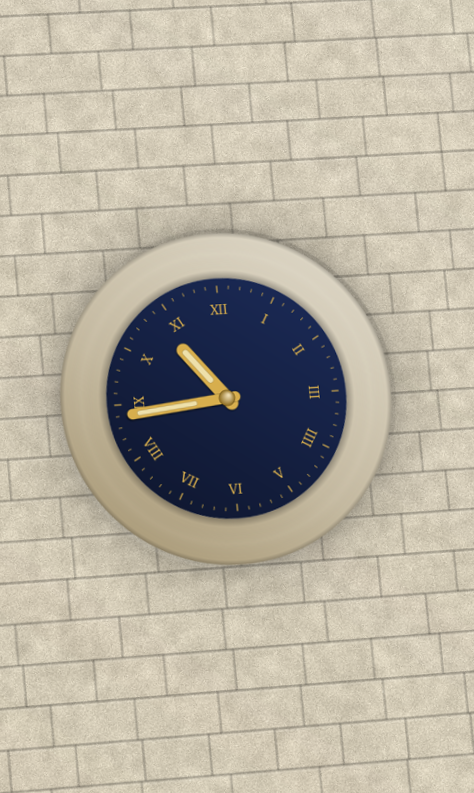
10.44
